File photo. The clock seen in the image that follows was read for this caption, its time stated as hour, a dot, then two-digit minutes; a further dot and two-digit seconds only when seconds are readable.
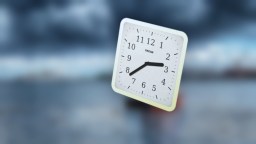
2.38
